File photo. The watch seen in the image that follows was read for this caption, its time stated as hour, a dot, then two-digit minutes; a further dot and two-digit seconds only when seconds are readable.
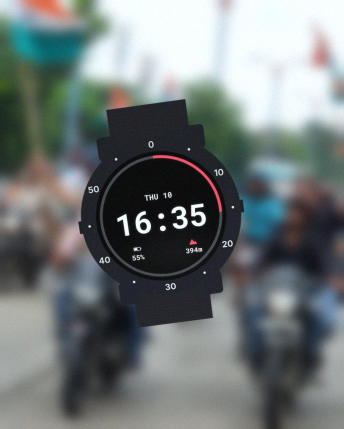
16.35
